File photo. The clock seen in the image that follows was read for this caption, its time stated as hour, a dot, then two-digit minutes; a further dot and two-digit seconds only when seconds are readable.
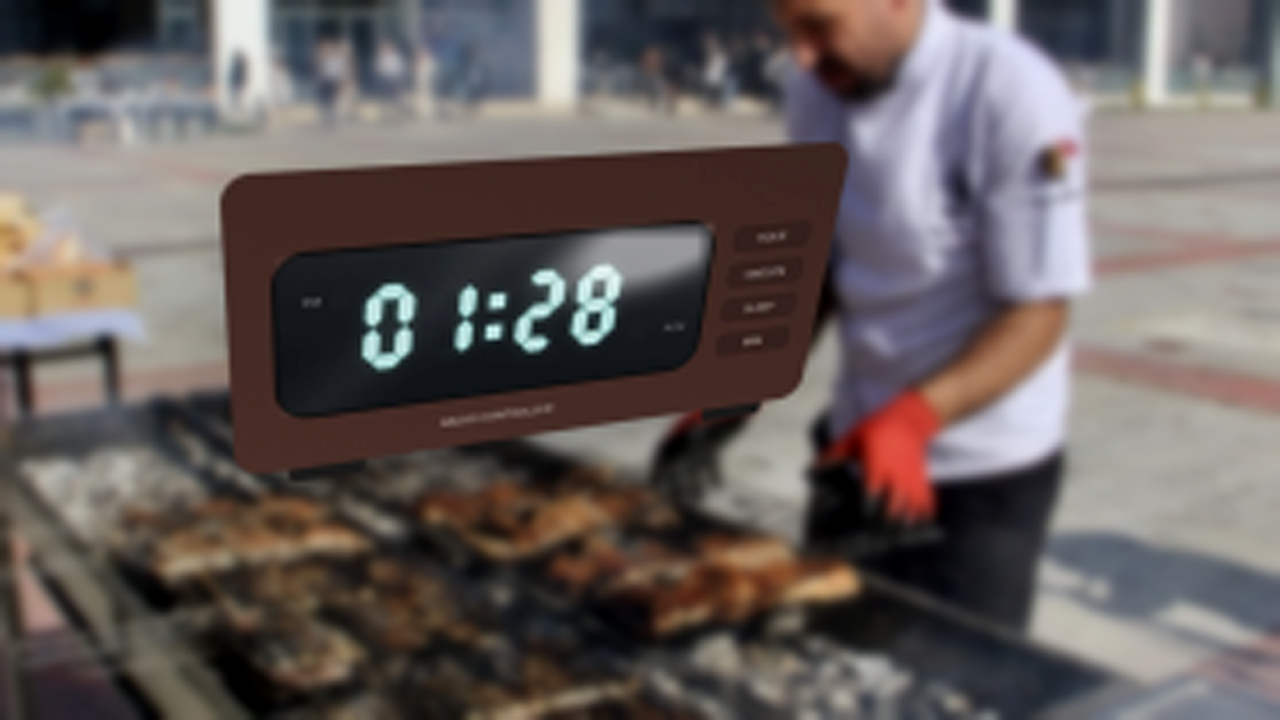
1.28
